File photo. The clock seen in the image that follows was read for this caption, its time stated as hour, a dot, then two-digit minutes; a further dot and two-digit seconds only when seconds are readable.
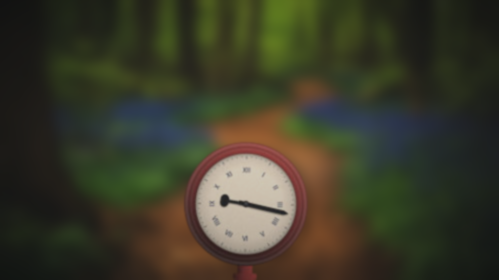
9.17
